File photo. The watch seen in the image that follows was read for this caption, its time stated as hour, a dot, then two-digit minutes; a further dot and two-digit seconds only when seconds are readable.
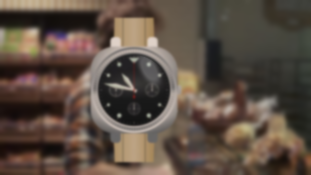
10.47
